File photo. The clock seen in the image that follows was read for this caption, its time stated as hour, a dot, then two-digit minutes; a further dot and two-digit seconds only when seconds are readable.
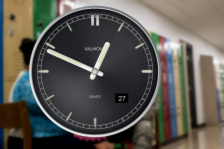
12.49
